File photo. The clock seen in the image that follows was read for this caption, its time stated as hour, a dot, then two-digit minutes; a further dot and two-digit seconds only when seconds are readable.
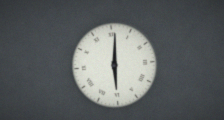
6.01
